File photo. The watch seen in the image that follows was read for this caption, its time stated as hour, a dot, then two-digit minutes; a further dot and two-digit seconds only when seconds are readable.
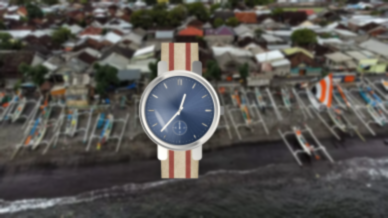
12.37
